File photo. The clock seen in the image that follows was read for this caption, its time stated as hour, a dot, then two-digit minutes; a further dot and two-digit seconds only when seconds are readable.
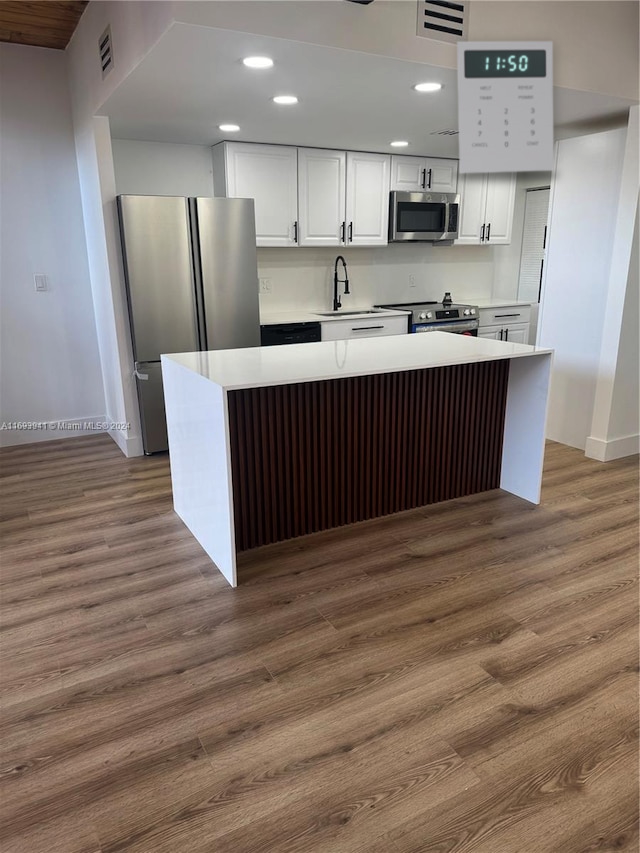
11.50
